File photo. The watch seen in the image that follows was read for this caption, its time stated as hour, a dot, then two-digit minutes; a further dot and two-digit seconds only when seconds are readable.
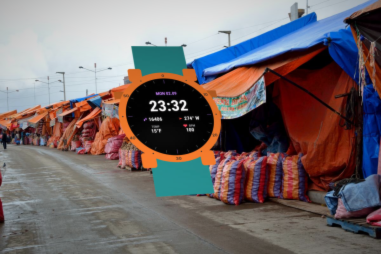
23.32
